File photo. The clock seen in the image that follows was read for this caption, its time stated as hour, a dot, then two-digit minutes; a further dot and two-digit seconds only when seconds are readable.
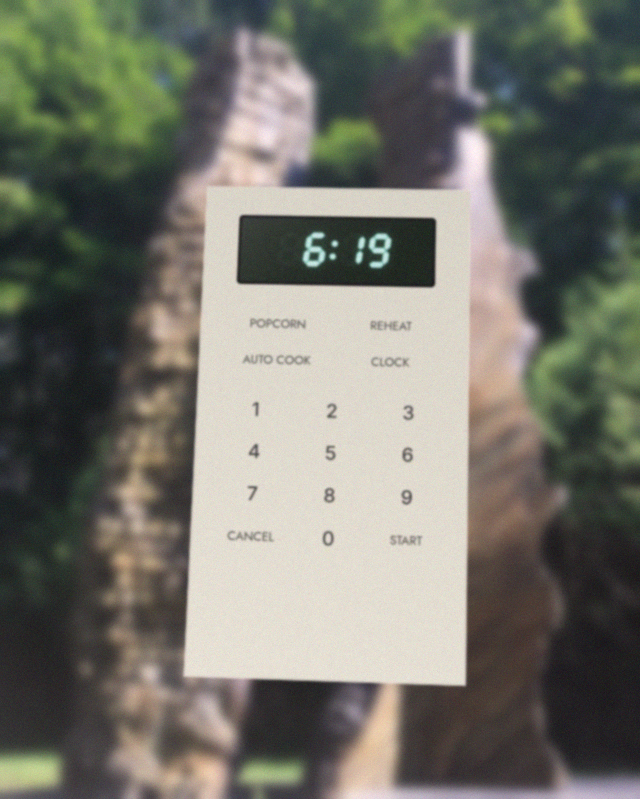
6.19
